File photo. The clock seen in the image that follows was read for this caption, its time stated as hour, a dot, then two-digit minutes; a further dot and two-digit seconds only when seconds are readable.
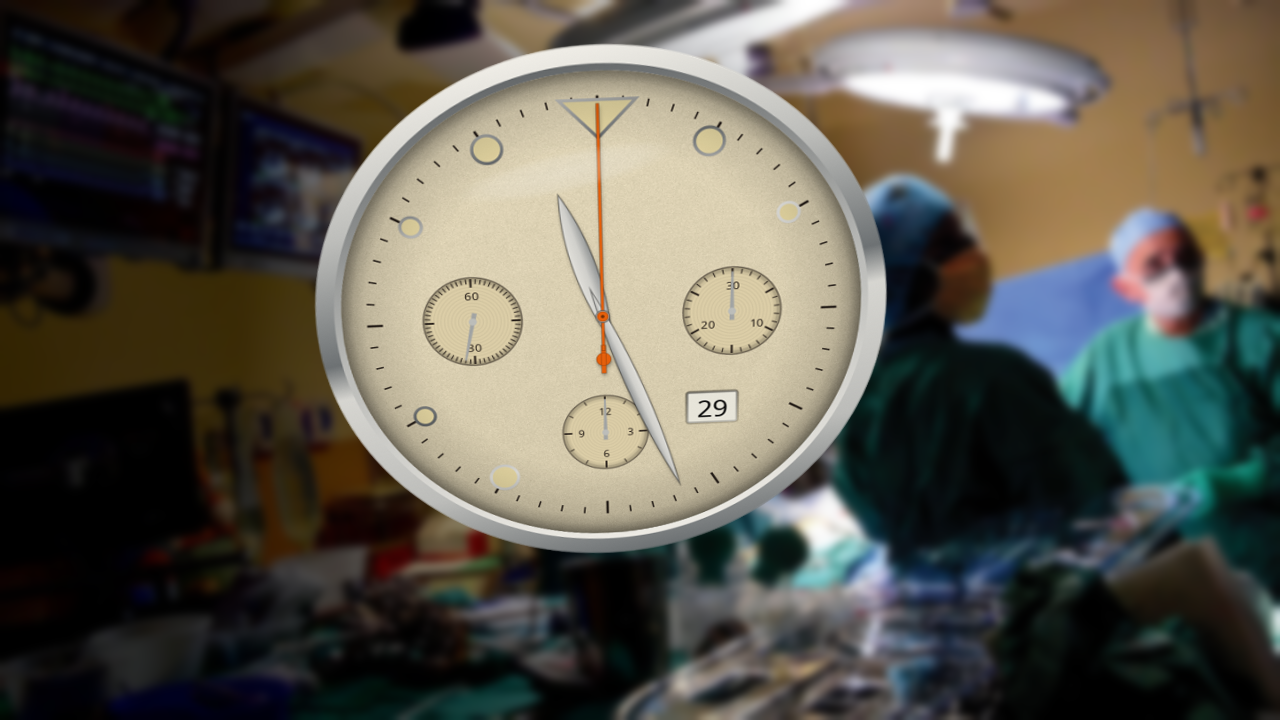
11.26.32
